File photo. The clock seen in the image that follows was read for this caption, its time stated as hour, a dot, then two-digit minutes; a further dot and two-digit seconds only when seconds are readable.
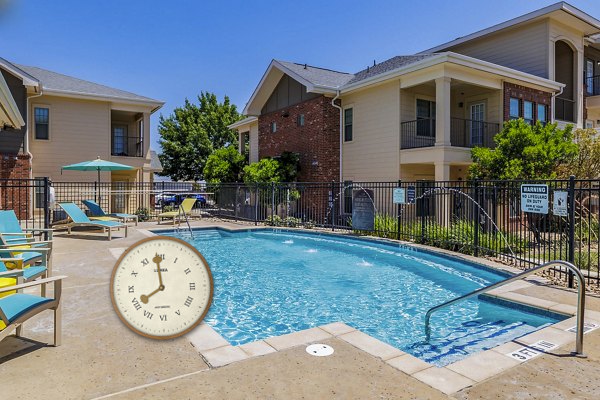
7.59
